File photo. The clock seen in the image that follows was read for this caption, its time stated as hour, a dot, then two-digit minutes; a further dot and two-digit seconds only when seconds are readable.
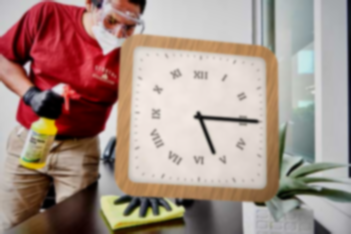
5.15
